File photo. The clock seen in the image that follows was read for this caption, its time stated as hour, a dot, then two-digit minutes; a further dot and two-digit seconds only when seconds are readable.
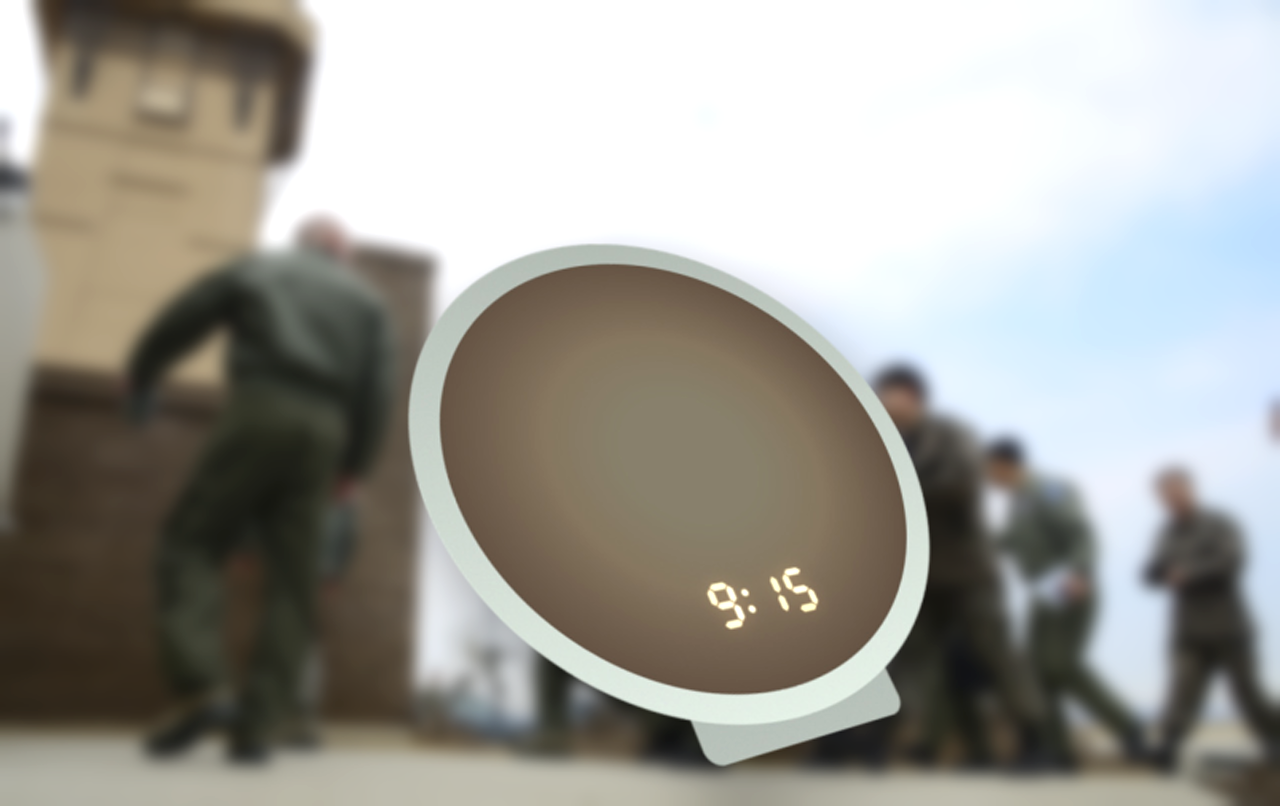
9.15
